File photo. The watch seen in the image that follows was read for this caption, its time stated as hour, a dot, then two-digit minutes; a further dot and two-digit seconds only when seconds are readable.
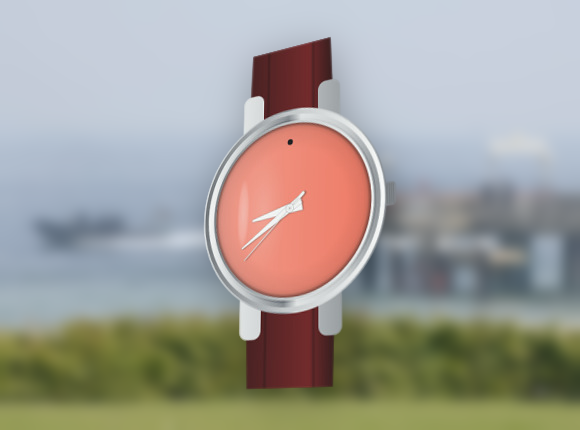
8.39.38
